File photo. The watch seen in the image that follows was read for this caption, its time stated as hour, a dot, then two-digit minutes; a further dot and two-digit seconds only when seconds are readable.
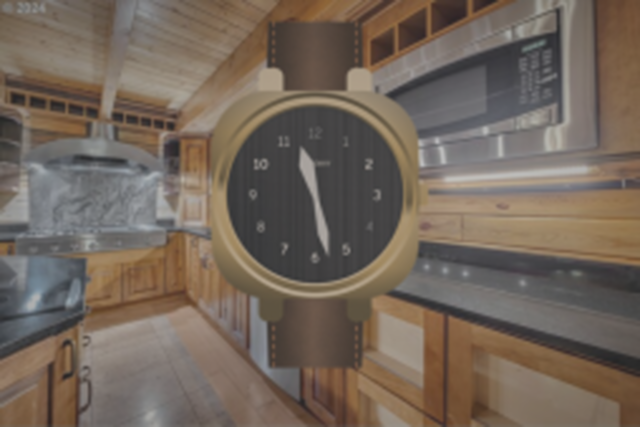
11.28
